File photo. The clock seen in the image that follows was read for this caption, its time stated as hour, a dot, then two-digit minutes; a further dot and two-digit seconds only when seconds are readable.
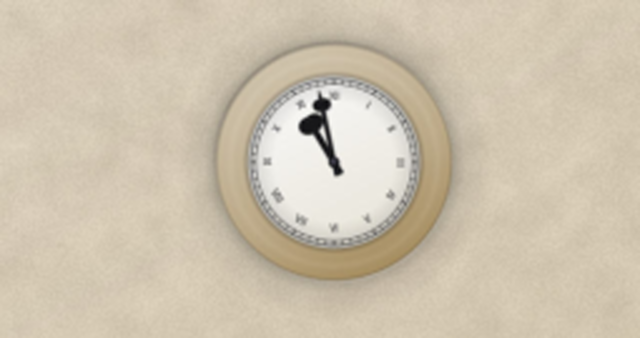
10.58
